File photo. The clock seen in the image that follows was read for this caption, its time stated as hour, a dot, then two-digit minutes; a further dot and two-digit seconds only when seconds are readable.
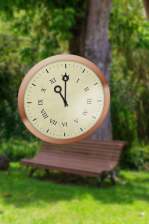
11.00
